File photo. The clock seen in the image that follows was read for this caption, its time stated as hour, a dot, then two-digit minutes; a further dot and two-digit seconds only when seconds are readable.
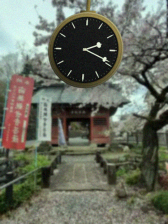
2.19
